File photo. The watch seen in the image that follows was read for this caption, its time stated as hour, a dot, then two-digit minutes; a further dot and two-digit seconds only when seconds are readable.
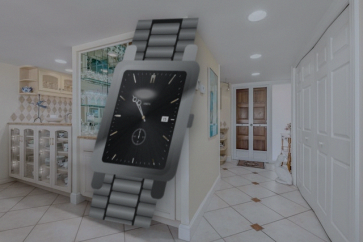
10.53
